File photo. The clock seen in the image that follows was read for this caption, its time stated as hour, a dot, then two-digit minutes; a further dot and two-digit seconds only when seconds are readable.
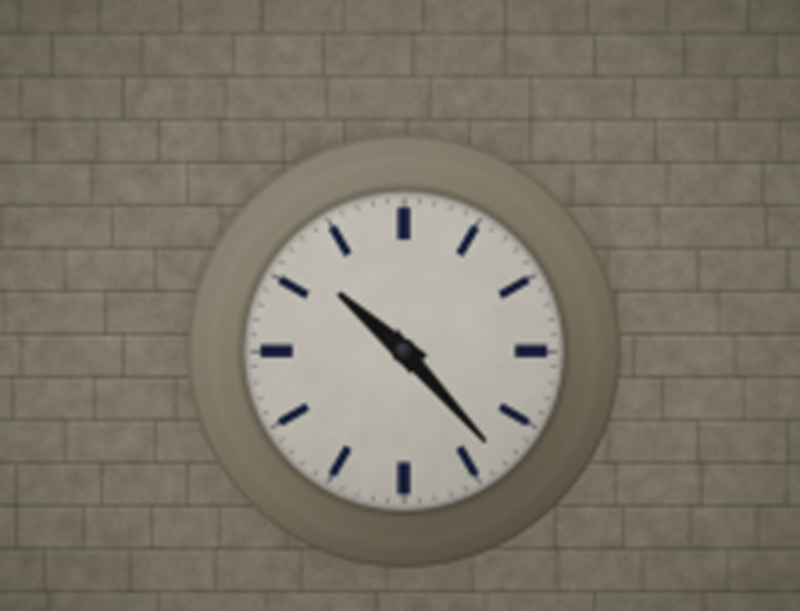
10.23
